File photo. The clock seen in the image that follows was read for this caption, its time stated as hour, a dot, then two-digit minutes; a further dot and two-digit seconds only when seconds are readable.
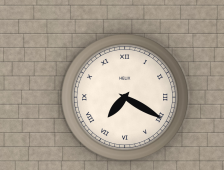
7.20
